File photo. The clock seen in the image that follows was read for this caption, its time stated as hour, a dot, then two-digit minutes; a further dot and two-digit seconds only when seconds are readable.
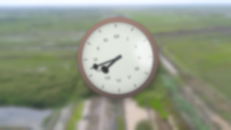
7.42
